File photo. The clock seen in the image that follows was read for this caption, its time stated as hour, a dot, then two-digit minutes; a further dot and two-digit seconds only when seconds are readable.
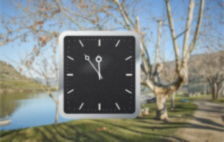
11.54
